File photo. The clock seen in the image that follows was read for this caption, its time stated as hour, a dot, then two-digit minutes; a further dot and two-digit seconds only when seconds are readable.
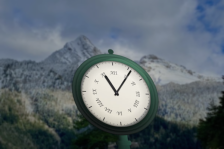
11.06
